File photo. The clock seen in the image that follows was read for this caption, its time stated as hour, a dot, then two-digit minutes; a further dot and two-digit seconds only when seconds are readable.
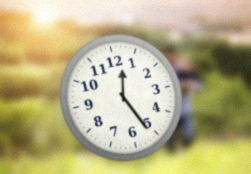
12.26
